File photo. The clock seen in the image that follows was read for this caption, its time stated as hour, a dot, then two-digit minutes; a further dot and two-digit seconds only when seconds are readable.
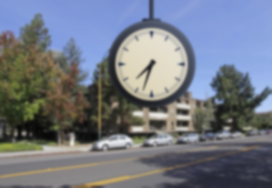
7.33
